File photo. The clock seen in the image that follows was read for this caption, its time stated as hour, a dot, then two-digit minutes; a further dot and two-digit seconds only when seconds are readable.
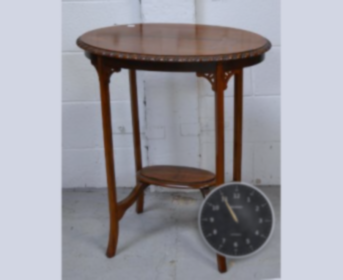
10.55
